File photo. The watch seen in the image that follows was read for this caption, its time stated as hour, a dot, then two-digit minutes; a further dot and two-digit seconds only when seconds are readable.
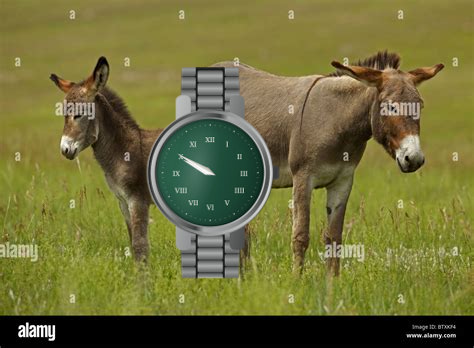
9.50
